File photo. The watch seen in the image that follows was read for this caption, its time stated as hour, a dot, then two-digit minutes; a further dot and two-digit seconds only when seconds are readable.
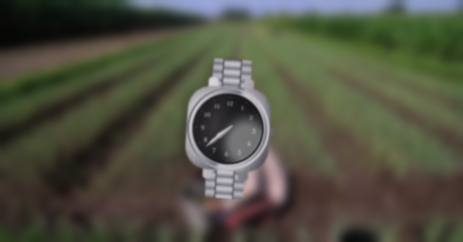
7.38
